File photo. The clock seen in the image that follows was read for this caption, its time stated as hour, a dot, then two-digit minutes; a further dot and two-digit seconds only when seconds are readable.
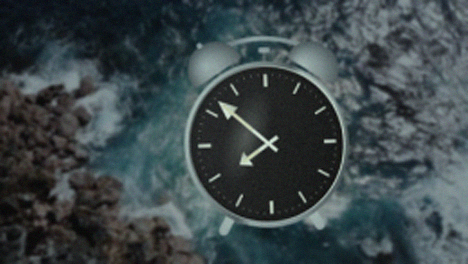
7.52
